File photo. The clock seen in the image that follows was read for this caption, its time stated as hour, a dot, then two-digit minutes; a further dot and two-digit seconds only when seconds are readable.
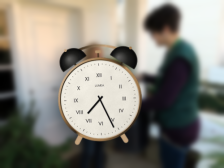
7.26
